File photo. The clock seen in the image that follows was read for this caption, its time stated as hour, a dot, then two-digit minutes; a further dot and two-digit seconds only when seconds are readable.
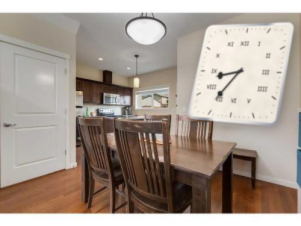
8.36
